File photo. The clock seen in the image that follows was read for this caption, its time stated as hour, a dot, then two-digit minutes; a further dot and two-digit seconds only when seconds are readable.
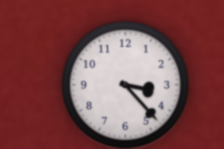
3.23
